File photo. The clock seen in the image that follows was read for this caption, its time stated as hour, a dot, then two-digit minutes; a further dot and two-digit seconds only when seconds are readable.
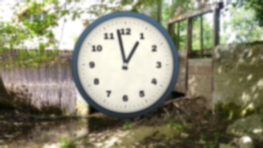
12.58
